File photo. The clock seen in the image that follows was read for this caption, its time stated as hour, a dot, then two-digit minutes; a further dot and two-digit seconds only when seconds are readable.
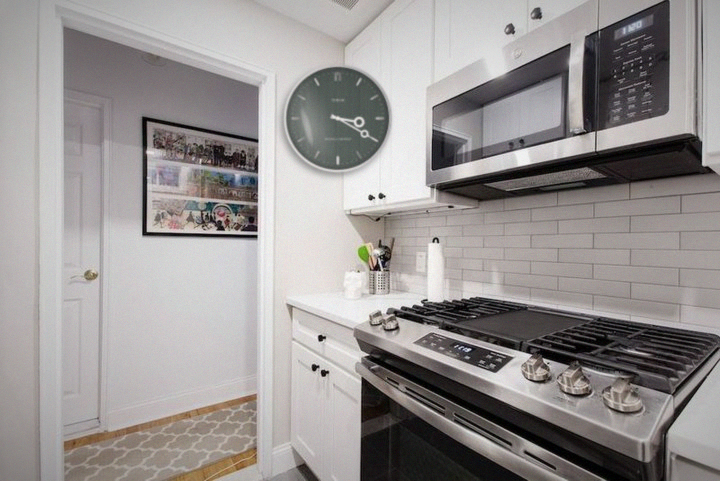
3.20
